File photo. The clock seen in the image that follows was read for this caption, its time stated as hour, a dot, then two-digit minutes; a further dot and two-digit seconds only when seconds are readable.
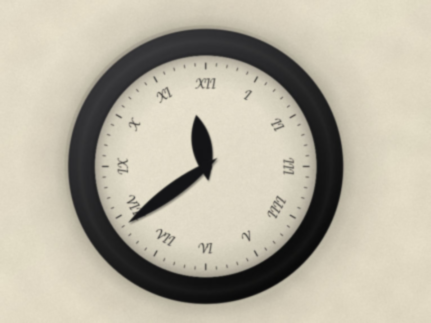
11.39
